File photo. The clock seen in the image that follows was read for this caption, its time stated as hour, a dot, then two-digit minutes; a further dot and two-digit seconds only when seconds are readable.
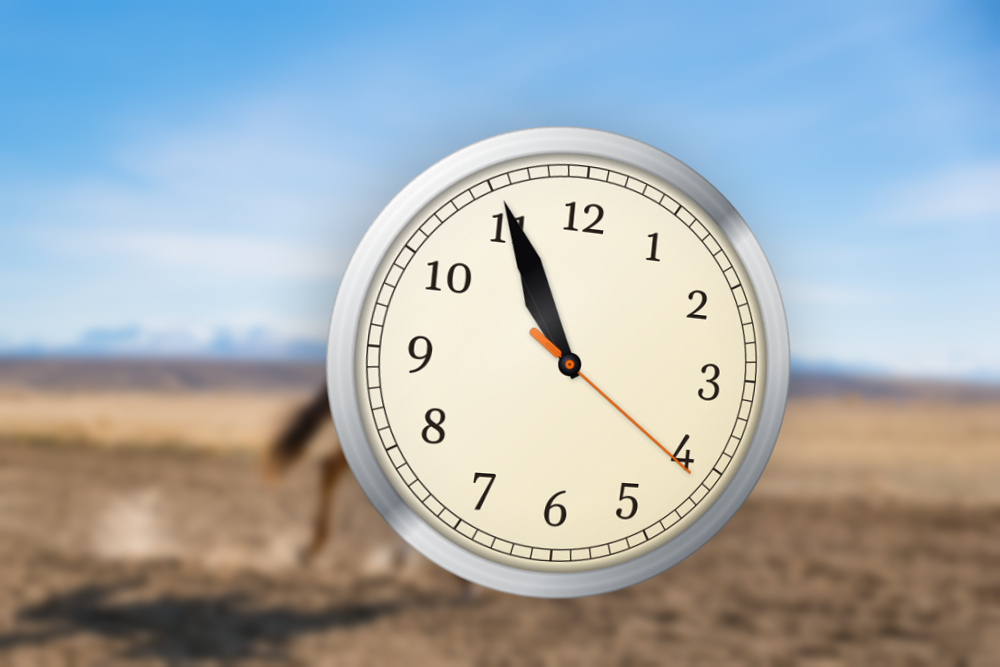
10.55.21
